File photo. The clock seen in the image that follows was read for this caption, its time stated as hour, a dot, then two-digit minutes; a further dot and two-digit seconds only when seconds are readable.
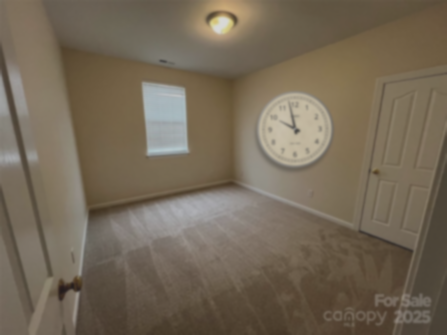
9.58
